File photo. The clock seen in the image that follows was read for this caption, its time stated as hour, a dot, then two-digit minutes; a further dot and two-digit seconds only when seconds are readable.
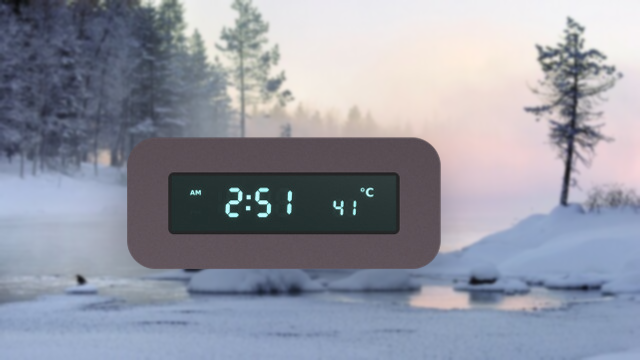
2.51
